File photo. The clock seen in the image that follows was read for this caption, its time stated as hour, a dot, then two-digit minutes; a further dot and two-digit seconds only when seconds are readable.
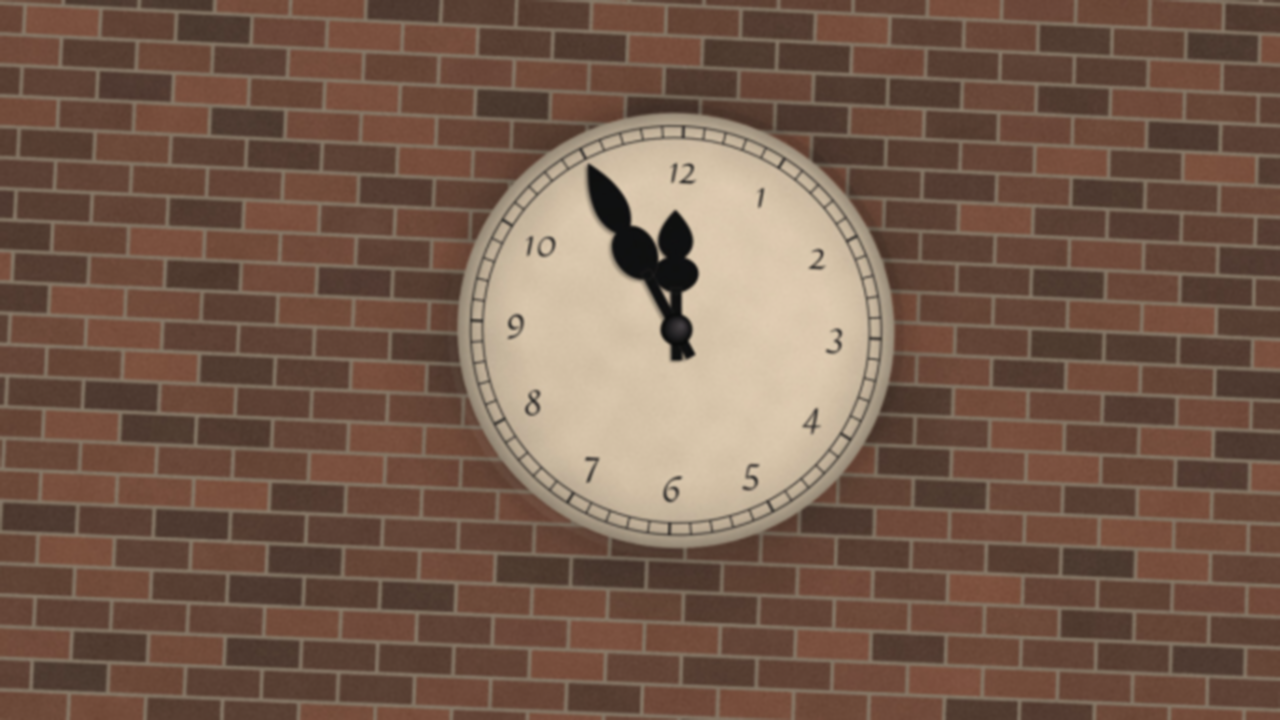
11.55
